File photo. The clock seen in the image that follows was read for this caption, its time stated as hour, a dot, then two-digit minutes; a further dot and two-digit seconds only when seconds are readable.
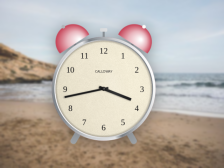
3.43
